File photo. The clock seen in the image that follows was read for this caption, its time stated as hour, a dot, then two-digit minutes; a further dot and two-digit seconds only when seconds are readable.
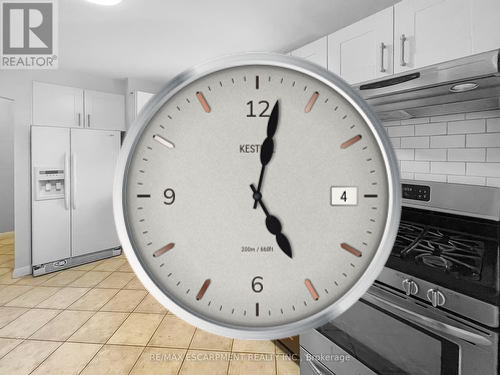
5.02
